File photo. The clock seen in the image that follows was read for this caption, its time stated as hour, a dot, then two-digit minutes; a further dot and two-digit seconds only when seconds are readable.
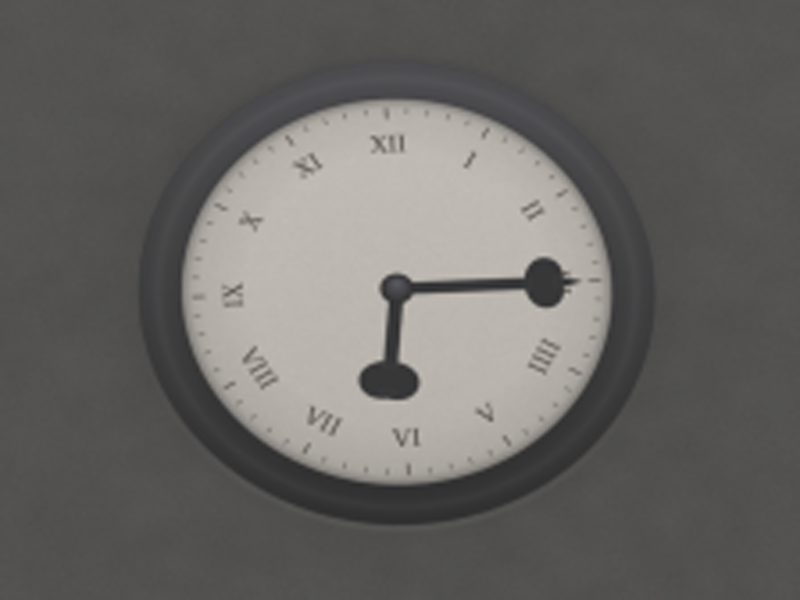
6.15
